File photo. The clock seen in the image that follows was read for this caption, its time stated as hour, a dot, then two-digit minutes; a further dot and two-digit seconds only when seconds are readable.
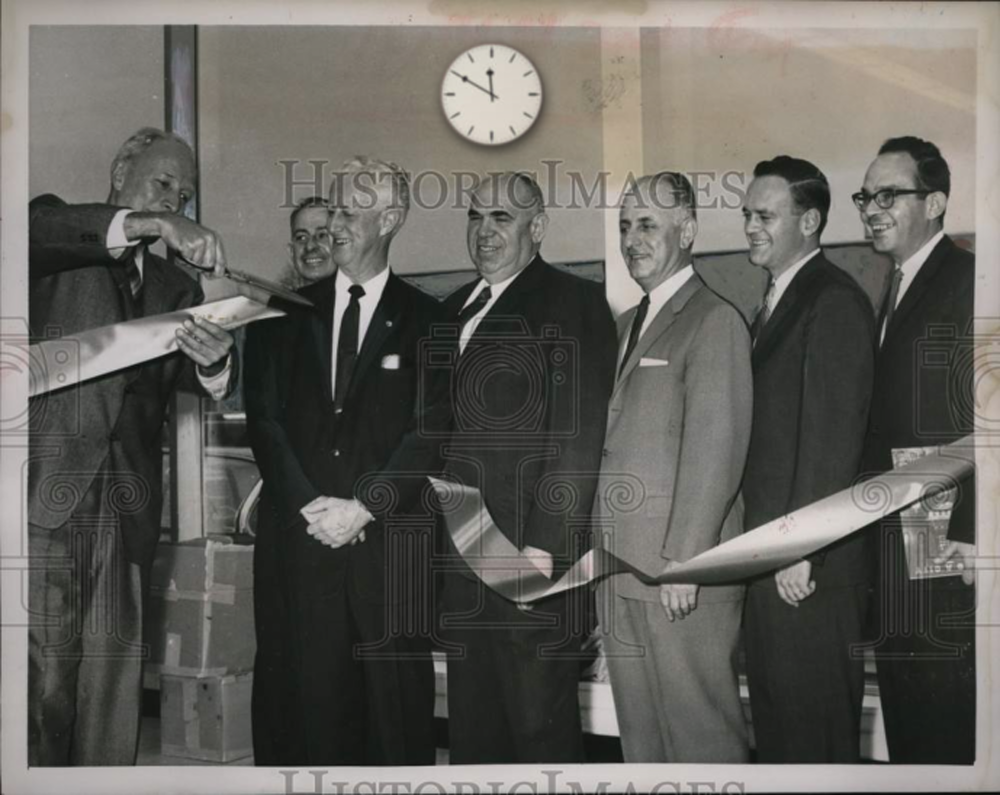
11.50
